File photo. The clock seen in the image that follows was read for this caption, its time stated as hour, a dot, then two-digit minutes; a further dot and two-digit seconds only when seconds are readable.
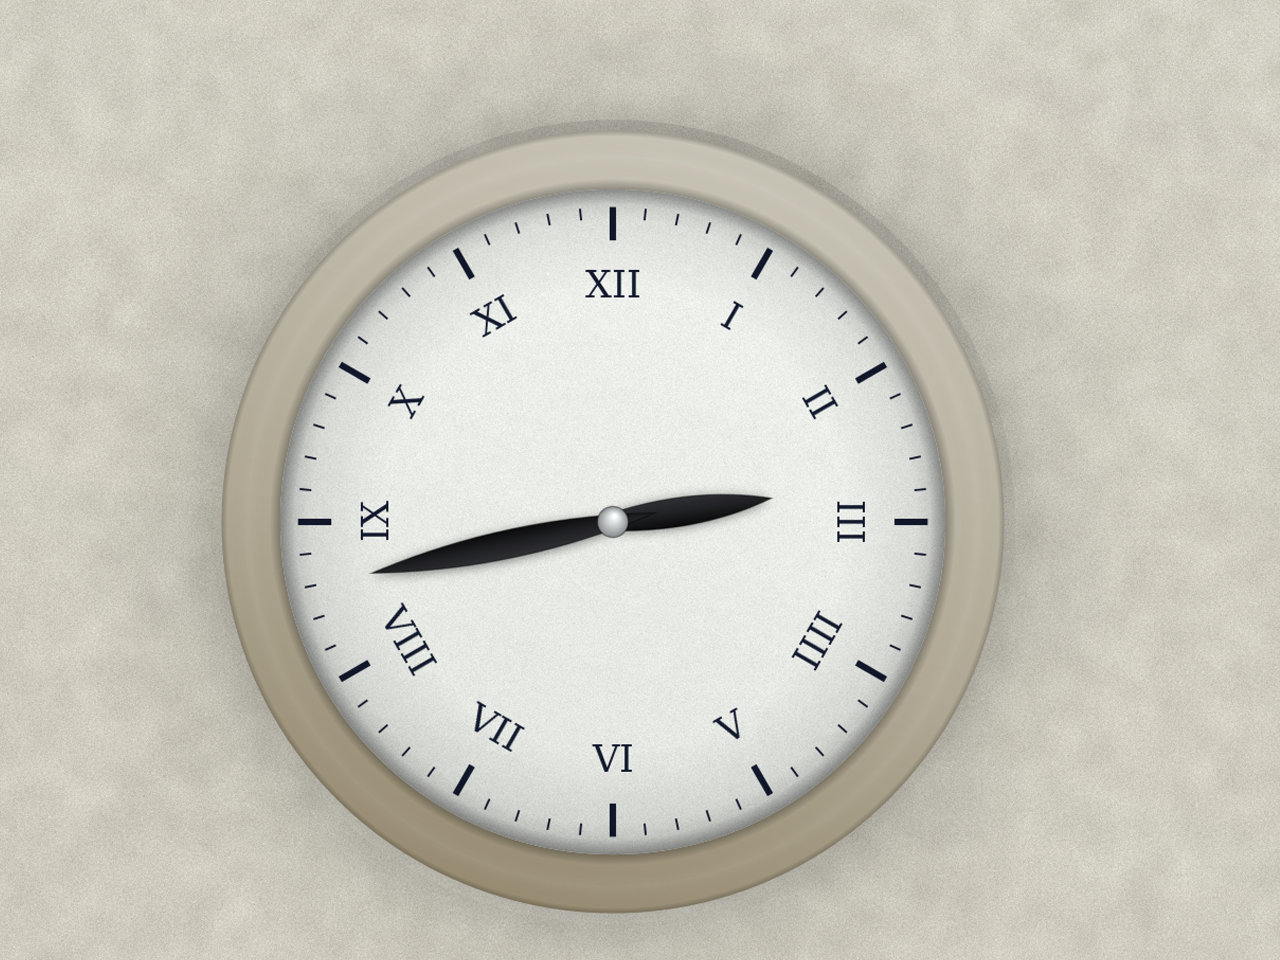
2.43
